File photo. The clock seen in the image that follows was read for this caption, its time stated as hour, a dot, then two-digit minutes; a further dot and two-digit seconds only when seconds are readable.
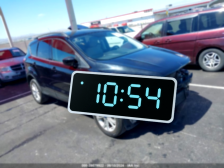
10.54
